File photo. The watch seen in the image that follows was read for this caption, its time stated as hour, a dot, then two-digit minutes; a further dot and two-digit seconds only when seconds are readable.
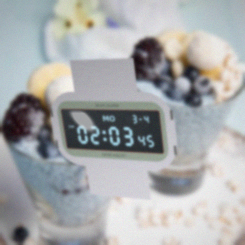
2.03.45
